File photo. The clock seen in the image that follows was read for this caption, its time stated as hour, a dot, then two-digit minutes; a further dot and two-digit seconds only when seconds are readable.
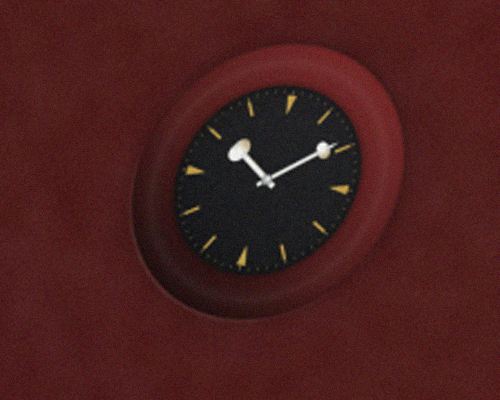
10.09
